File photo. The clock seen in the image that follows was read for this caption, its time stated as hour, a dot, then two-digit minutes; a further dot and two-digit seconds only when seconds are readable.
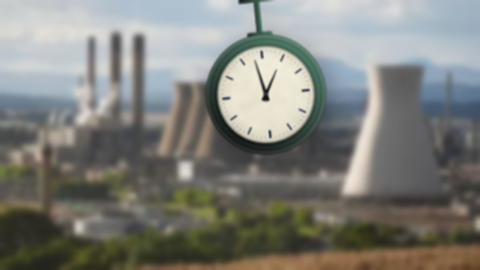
12.58
